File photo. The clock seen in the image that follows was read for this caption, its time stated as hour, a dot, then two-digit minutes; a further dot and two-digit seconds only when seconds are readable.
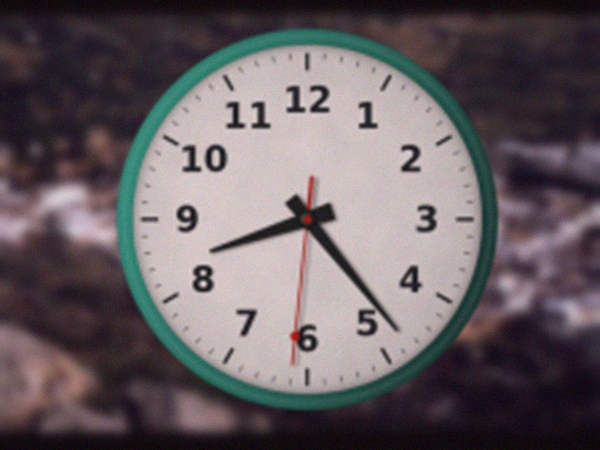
8.23.31
